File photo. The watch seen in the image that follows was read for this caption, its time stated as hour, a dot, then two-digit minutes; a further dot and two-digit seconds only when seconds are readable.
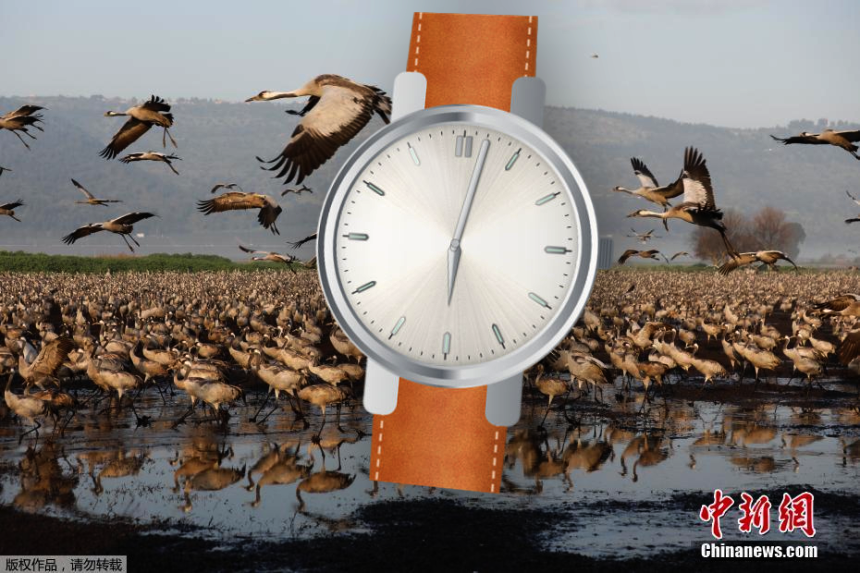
6.02
